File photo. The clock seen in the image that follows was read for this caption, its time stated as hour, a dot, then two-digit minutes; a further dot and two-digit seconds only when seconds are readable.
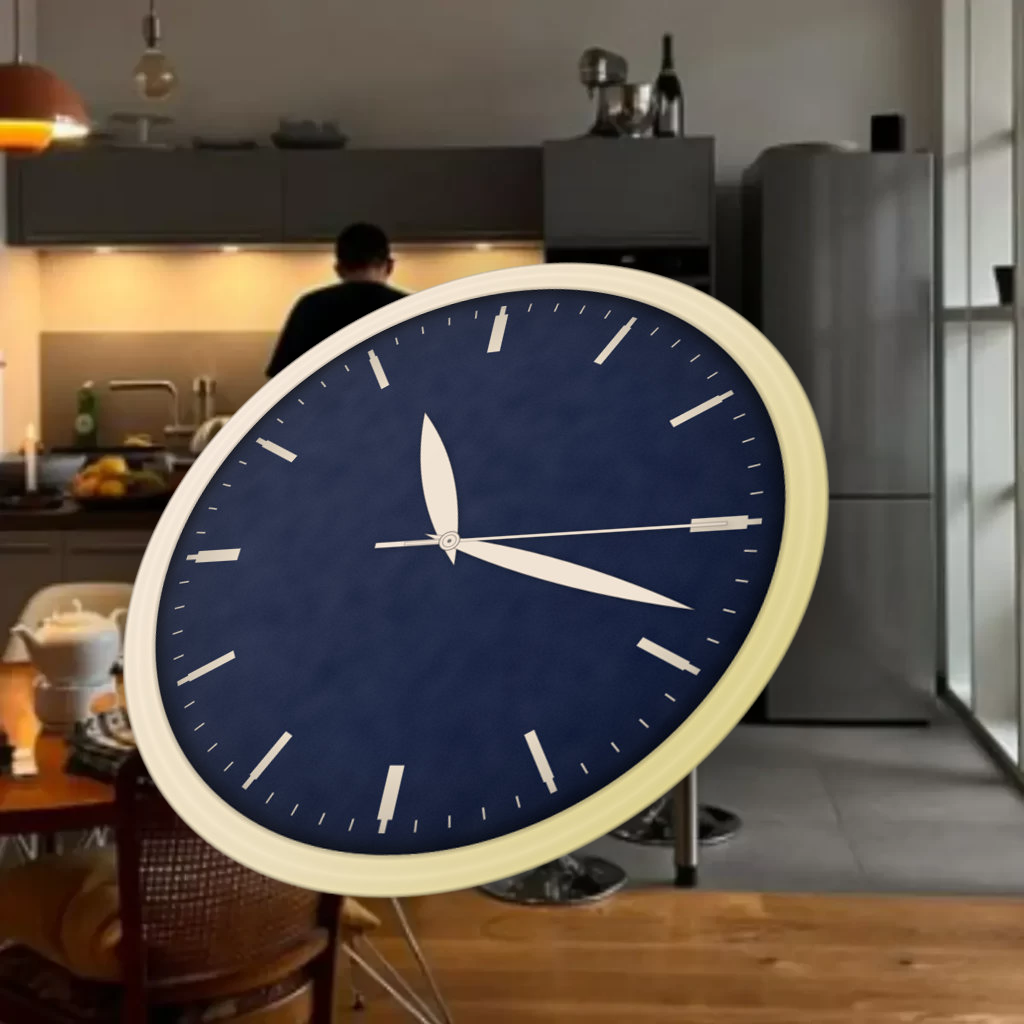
11.18.15
